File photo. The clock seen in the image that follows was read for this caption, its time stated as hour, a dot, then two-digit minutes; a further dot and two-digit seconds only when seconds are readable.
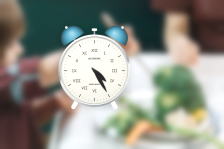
4.25
